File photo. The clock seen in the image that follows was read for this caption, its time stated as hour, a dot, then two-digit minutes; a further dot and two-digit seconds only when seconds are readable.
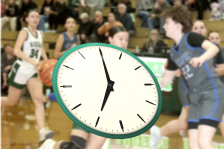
7.00
